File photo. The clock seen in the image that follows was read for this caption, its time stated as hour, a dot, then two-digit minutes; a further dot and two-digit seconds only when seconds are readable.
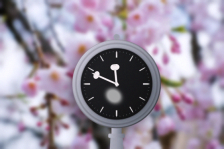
11.49
